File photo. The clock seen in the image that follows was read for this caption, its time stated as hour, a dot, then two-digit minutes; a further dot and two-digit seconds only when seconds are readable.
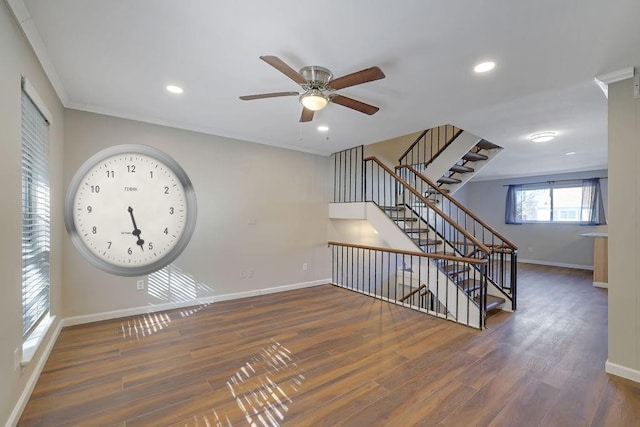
5.27
